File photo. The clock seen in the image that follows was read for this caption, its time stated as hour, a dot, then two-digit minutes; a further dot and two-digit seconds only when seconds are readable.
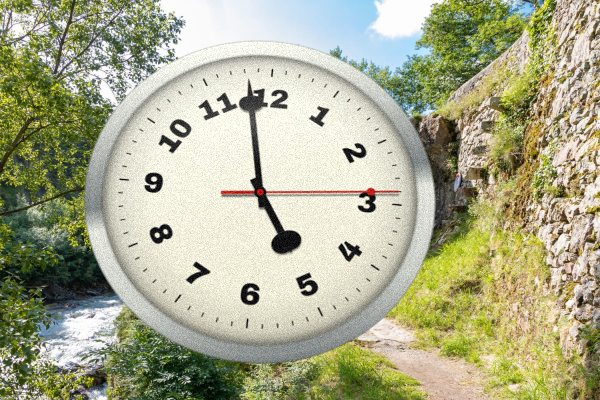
4.58.14
